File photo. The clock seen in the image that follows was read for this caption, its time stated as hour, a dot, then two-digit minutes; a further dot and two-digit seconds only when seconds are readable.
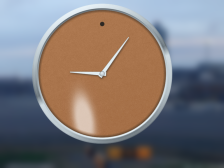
9.06
